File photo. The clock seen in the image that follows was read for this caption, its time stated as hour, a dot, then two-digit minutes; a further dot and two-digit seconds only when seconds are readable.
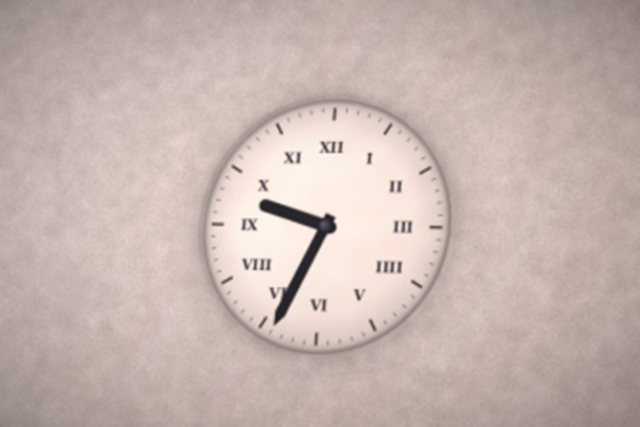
9.34
